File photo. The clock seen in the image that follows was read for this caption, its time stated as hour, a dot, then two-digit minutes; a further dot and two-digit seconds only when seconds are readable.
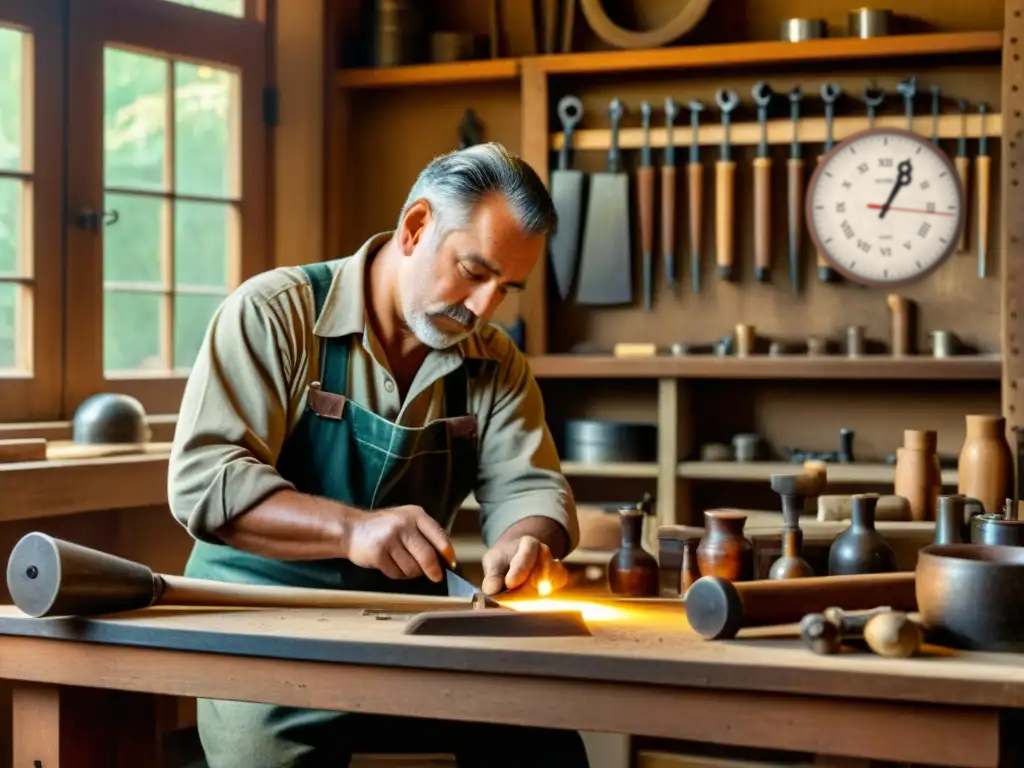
1.04.16
